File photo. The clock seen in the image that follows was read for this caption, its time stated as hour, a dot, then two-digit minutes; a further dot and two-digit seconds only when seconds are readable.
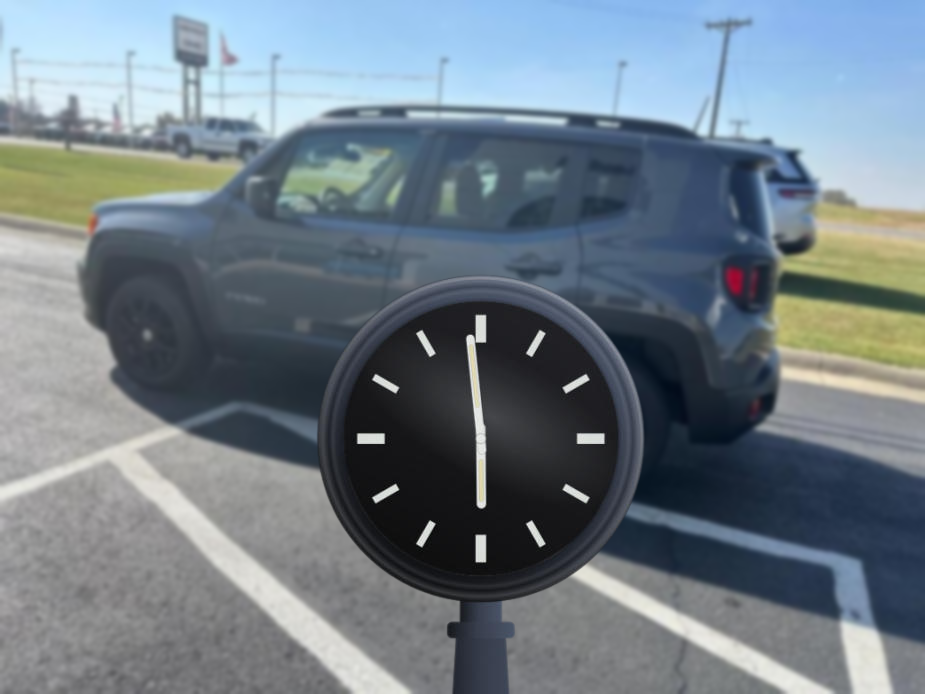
5.59
